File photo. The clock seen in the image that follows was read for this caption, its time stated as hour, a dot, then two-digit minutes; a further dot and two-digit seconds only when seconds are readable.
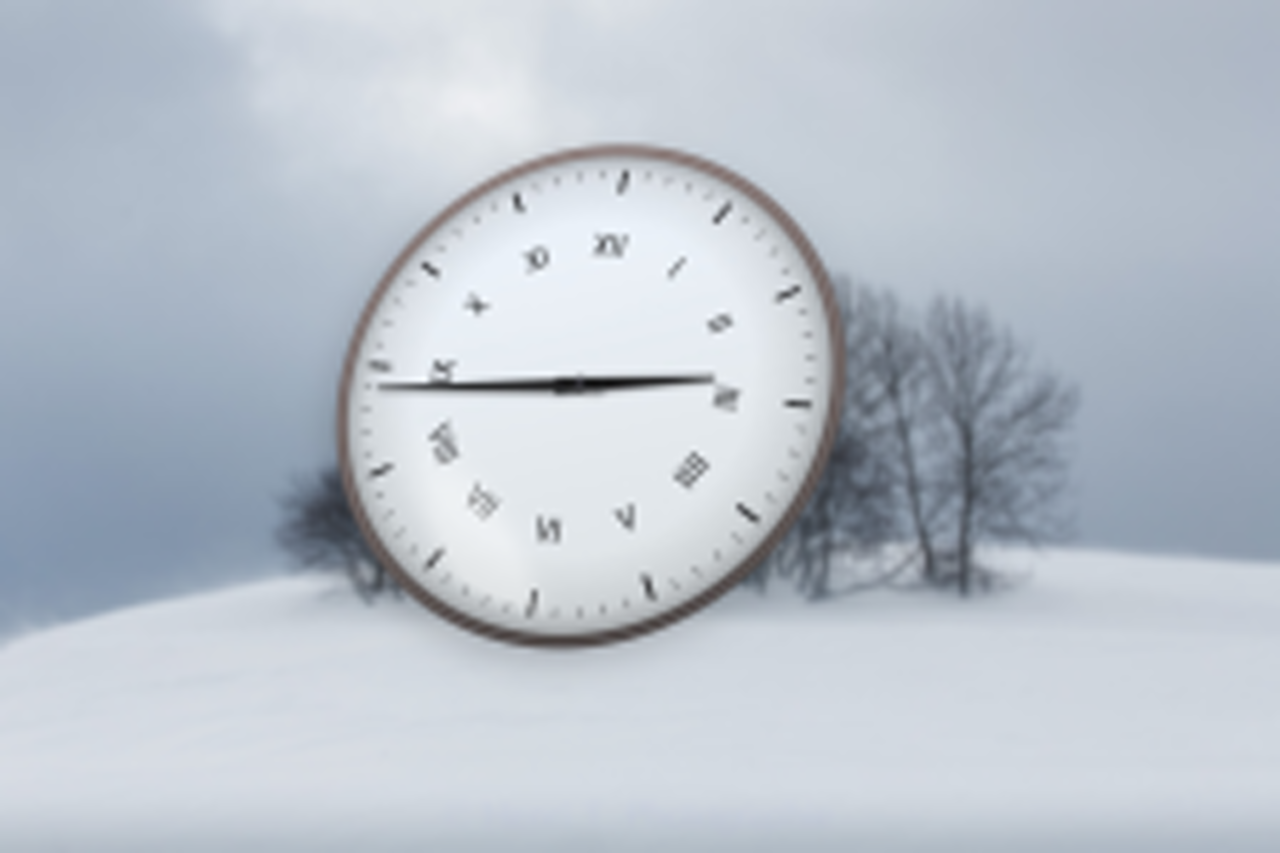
2.44
